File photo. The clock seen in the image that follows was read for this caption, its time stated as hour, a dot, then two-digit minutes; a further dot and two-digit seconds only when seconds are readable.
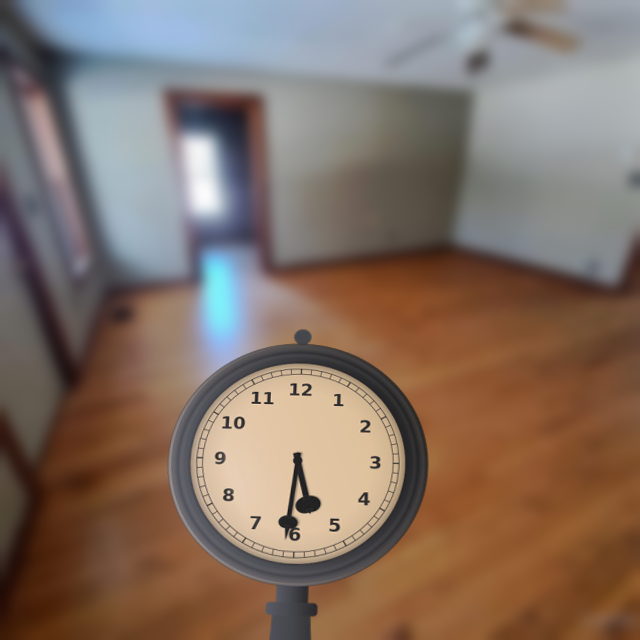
5.31
